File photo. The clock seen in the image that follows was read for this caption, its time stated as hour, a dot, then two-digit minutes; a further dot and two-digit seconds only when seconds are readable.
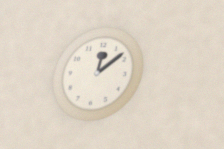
12.08
